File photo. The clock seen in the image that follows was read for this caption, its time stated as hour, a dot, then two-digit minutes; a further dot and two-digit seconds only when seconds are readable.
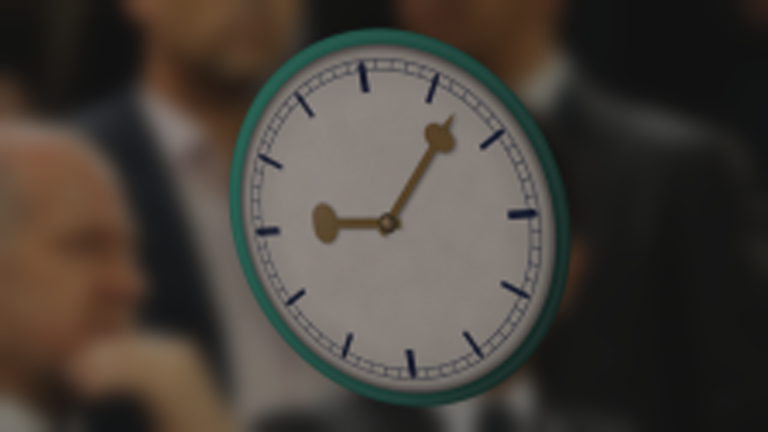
9.07
